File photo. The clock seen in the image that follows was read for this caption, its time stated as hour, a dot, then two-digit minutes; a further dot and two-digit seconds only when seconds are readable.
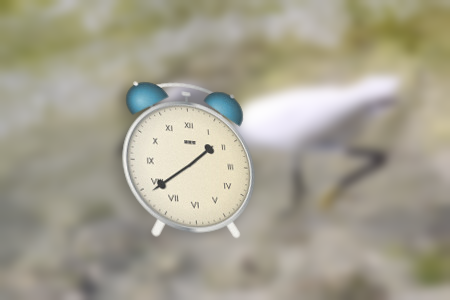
1.39
